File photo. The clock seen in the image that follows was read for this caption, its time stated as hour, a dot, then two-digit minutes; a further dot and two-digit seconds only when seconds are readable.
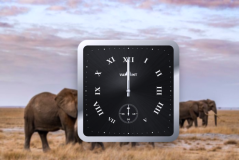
12.00
